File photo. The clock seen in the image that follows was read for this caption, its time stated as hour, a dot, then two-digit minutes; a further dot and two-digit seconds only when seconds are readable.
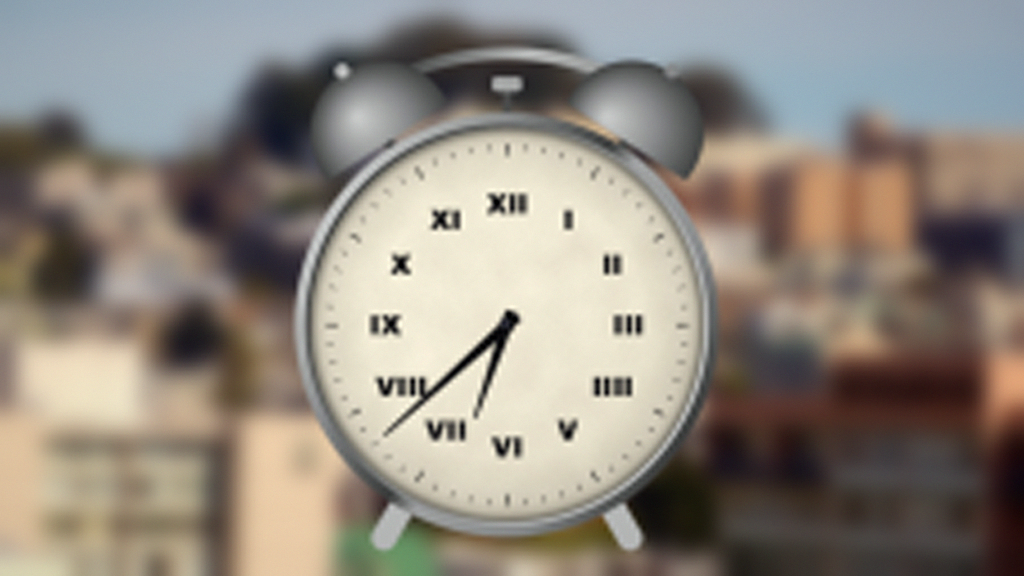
6.38
